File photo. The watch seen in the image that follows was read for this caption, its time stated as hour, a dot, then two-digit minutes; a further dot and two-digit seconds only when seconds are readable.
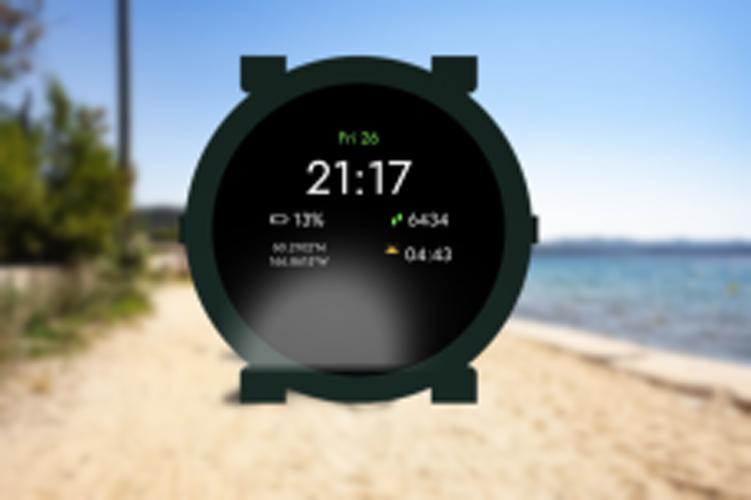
21.17
